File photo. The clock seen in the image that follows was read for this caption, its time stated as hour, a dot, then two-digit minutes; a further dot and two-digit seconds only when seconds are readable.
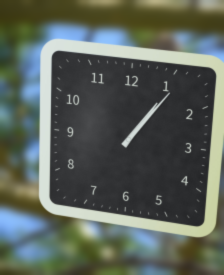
1.06
